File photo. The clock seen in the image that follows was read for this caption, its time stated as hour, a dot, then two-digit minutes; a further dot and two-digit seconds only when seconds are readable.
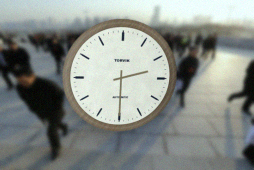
2.30
